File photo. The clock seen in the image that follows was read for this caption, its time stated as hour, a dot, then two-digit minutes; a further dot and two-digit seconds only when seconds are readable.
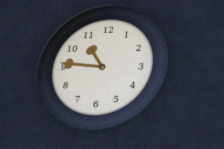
10.46
